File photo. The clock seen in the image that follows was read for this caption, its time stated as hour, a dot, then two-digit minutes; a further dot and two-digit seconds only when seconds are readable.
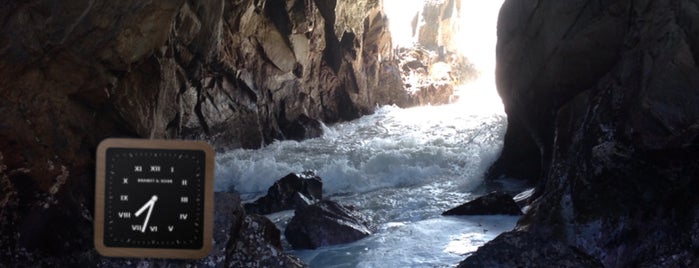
7.33
